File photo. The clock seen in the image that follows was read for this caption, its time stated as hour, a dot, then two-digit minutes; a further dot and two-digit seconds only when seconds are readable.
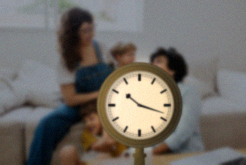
10.18
